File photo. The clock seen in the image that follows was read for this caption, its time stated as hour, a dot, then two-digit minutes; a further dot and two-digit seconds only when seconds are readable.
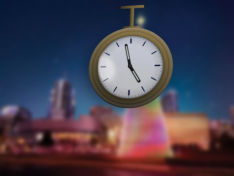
4.58
